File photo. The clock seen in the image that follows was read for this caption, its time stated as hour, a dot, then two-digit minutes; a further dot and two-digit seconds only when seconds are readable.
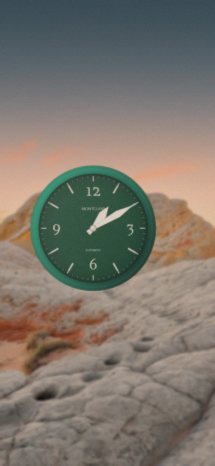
1.10
